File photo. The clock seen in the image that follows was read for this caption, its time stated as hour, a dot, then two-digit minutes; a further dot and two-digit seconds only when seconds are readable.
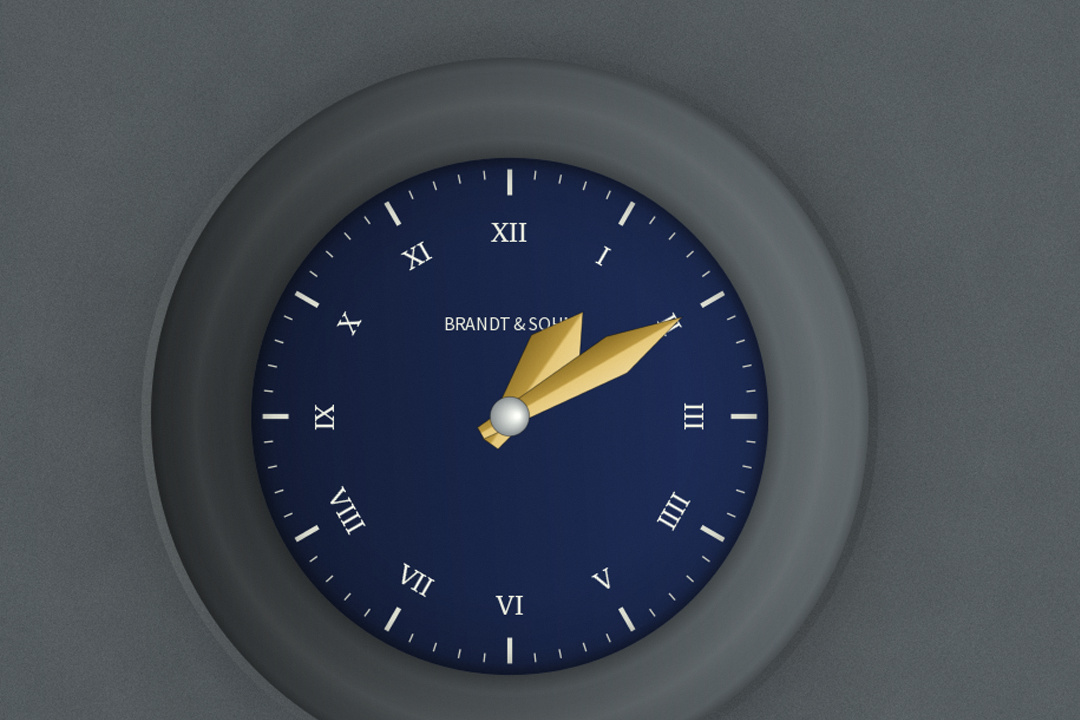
1.10
